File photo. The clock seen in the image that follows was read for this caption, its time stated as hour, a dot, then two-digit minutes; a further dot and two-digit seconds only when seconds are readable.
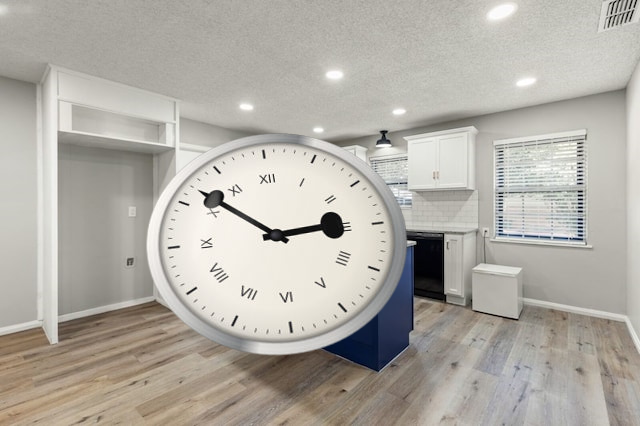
2.52
